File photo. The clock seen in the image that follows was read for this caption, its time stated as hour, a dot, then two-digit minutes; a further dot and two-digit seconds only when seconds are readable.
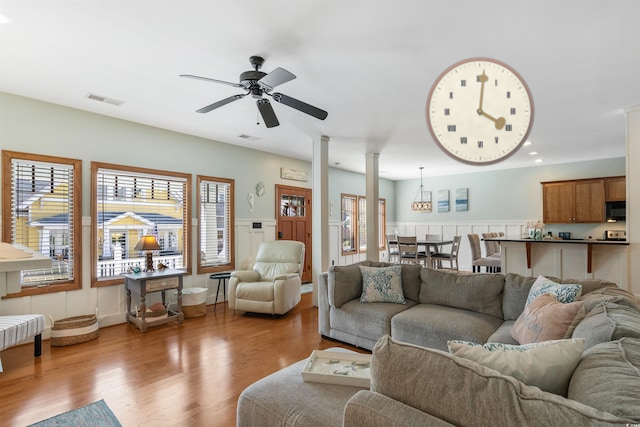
4.01
